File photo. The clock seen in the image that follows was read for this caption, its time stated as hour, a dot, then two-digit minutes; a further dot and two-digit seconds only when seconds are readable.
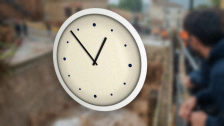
12.53
